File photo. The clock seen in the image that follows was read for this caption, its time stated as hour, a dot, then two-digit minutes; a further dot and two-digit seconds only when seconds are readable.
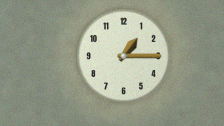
1.15
